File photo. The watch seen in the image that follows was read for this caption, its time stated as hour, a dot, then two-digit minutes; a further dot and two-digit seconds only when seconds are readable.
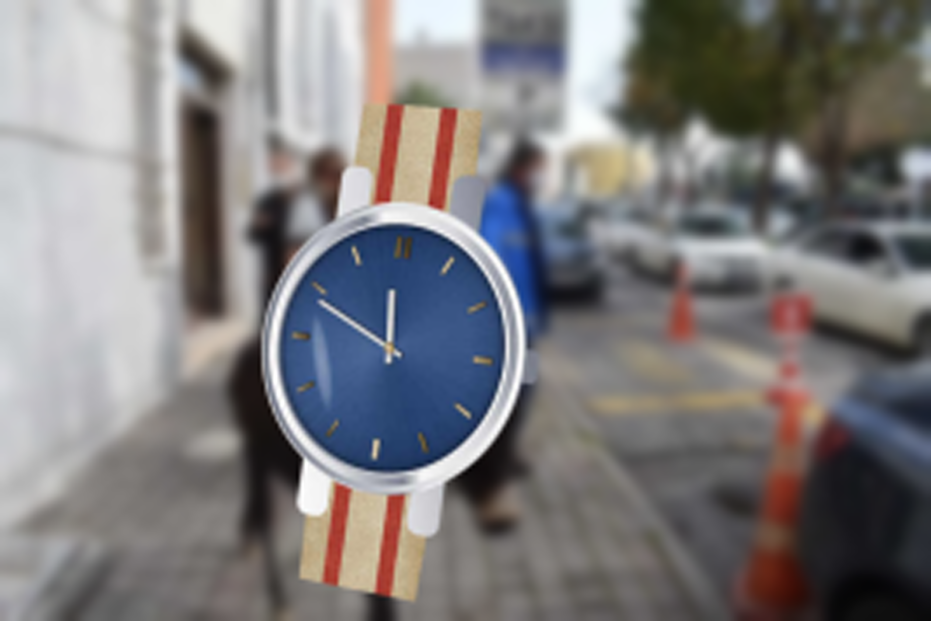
11.49
